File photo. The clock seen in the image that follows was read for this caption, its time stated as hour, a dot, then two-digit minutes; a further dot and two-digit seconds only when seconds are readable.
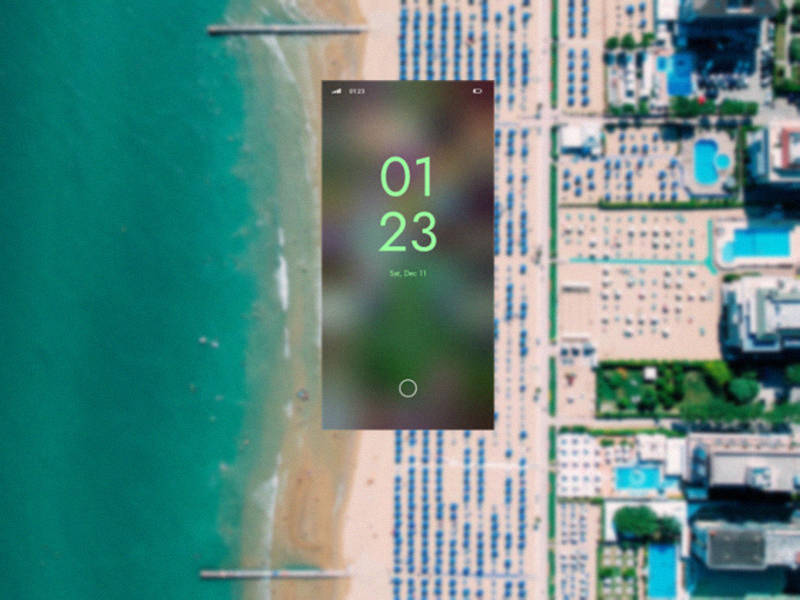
1.23
